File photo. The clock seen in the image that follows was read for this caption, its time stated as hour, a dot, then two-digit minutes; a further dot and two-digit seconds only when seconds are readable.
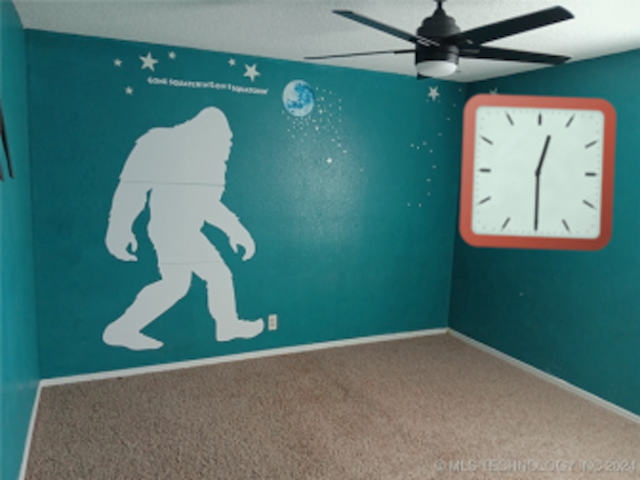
12.30
